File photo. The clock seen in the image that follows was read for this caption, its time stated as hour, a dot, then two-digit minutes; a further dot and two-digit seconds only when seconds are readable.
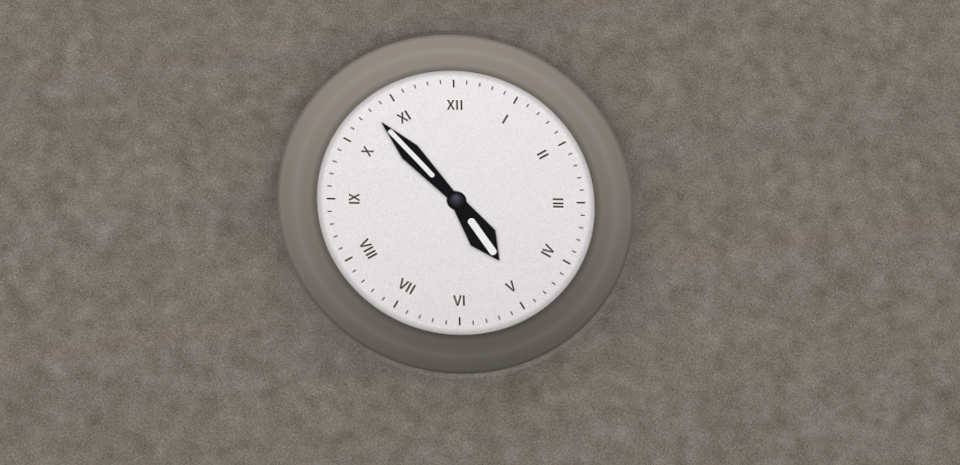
4.53
